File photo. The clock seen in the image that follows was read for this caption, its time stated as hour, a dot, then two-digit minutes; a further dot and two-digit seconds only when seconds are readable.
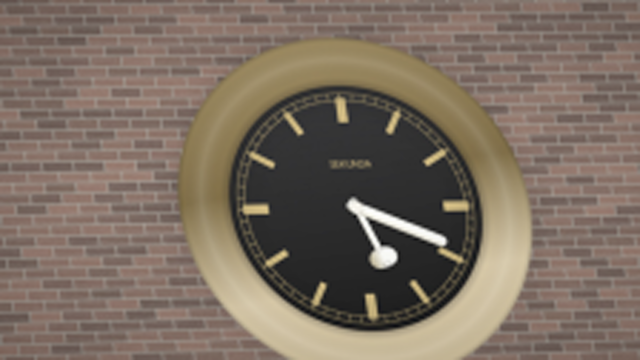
5.19
